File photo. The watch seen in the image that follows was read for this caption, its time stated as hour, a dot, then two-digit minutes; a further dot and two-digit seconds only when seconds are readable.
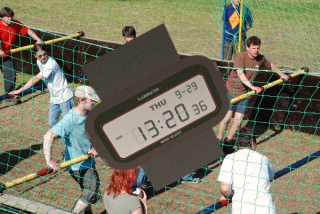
13.20.36
